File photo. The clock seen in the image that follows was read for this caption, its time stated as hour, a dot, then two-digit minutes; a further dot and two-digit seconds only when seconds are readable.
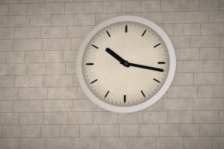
10.17
